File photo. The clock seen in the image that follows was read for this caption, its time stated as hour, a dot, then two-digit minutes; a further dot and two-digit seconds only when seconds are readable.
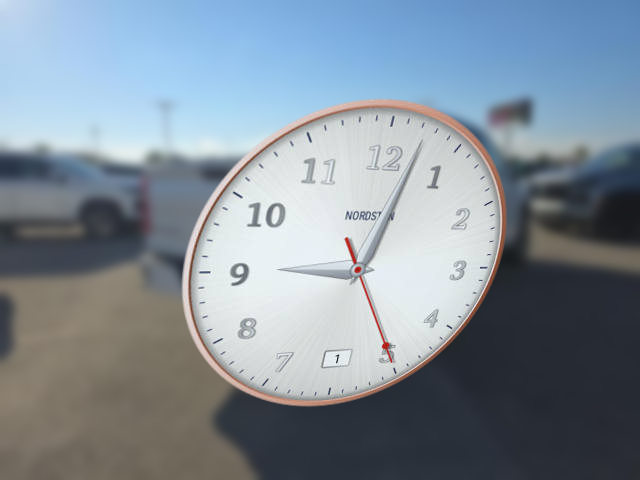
9.02.25
